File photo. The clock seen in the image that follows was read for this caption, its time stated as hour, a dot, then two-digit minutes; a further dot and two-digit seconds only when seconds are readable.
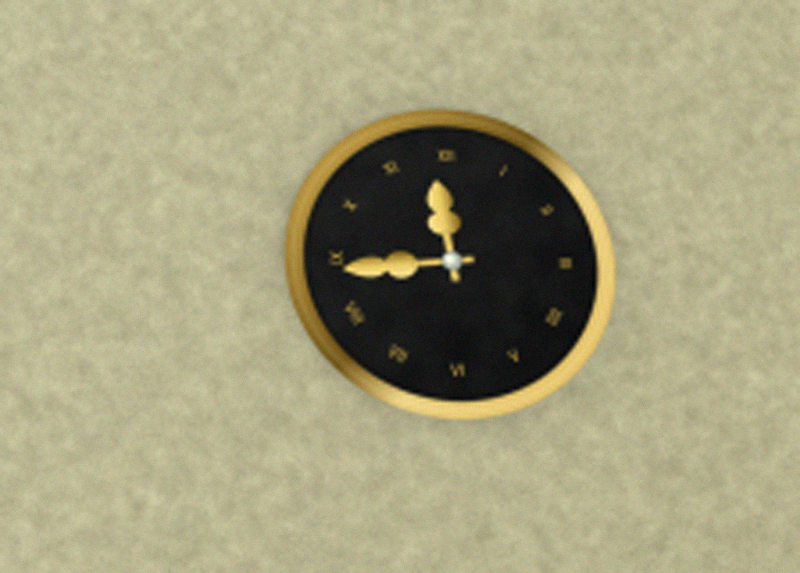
11.44
